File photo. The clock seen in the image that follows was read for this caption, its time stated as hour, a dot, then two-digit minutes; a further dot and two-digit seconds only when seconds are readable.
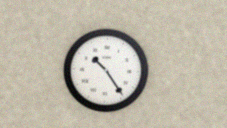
10.24
